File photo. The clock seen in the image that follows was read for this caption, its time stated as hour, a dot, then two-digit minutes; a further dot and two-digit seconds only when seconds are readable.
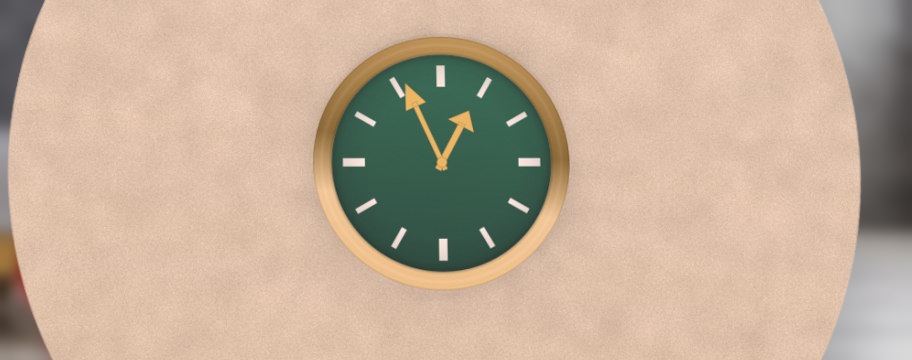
12.56
